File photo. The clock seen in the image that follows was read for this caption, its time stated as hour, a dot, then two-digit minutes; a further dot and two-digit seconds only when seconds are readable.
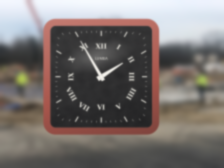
1.55
